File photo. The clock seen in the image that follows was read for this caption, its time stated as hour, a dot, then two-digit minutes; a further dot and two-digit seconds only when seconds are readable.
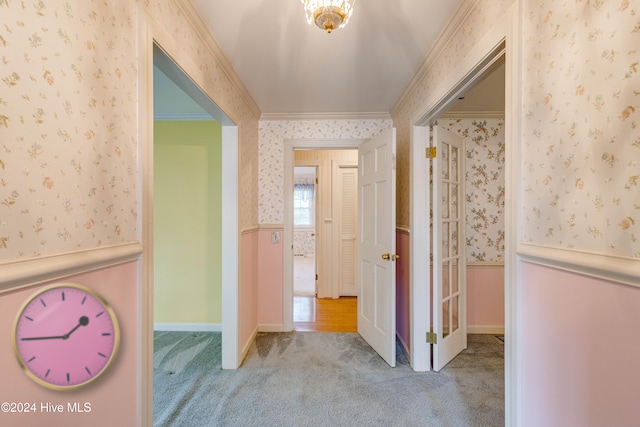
1.45
